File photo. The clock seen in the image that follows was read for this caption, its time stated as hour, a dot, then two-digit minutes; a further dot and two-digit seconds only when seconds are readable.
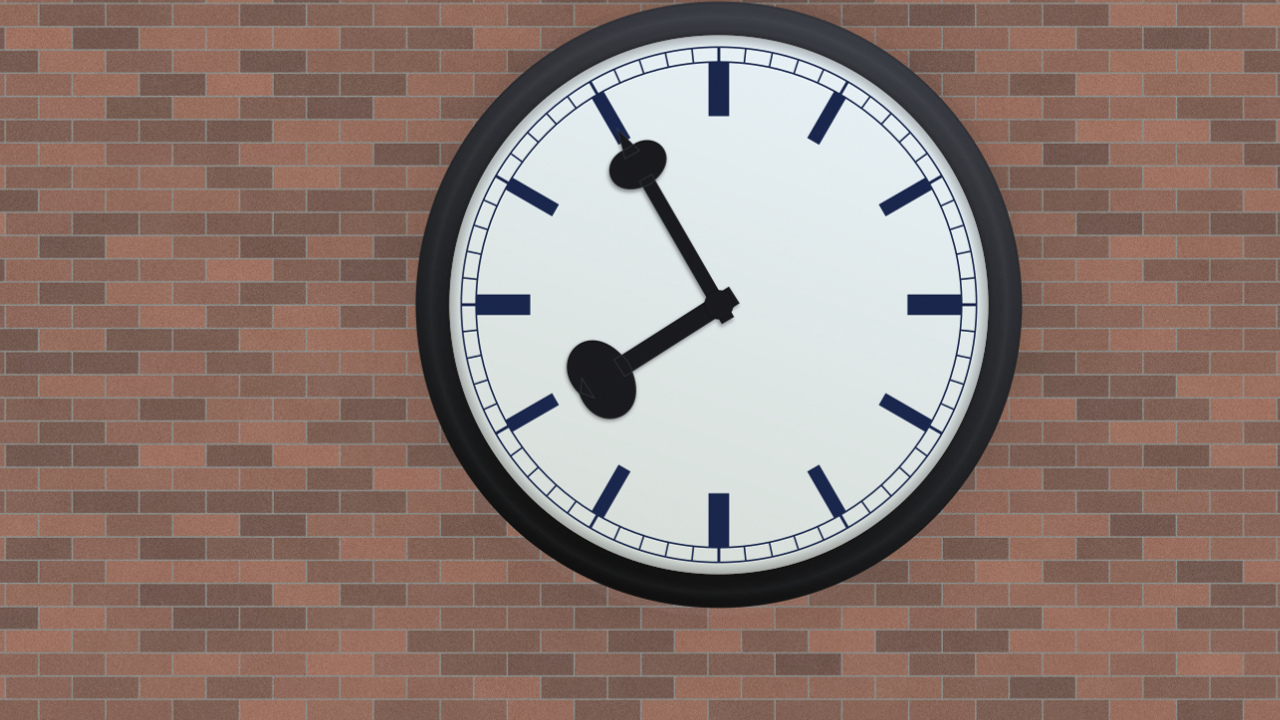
7.55
